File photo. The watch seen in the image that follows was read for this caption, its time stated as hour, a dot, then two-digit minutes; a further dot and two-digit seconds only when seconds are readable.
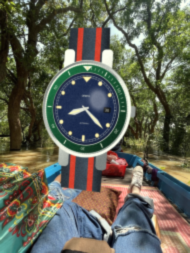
8.22
